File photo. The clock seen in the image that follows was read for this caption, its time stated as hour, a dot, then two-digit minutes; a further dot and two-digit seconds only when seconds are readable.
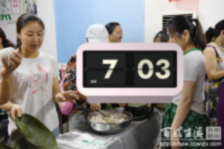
7.03
